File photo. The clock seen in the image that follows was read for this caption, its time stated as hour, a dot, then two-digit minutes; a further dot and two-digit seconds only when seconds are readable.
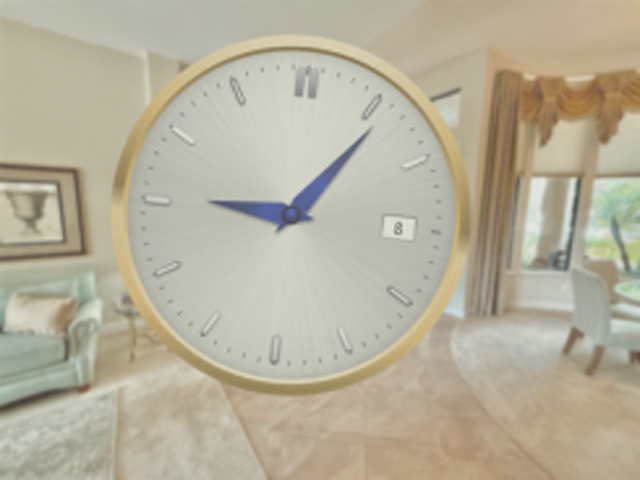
9.06
